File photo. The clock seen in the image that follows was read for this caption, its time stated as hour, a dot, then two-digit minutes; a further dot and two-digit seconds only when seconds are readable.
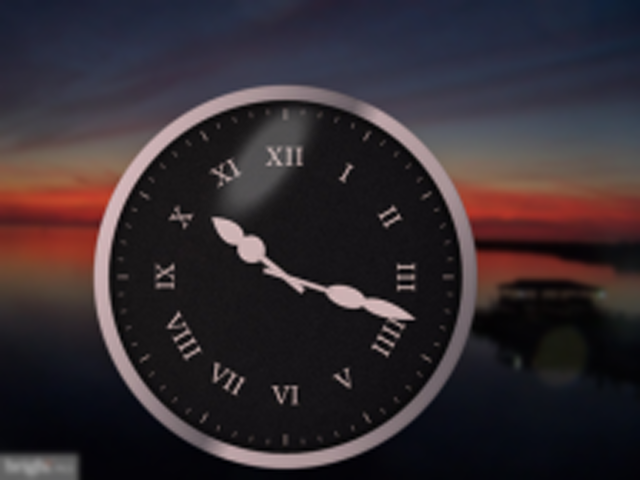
10.18
